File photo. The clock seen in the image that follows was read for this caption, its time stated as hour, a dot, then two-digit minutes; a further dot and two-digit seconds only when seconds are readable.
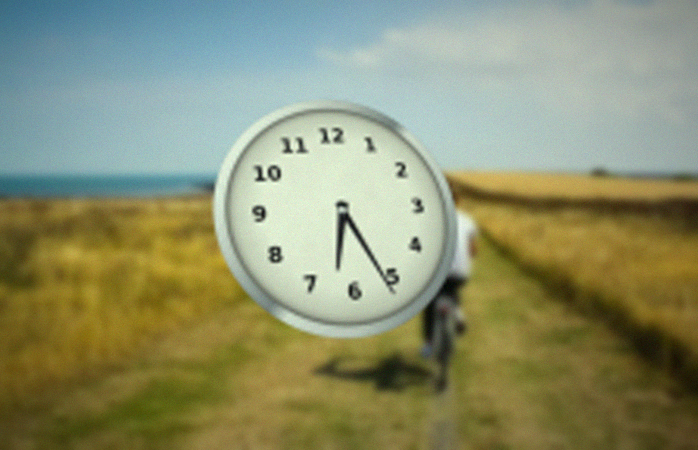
6.26
